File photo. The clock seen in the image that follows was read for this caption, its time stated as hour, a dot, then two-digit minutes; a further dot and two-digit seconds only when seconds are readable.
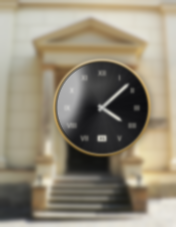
4.08
